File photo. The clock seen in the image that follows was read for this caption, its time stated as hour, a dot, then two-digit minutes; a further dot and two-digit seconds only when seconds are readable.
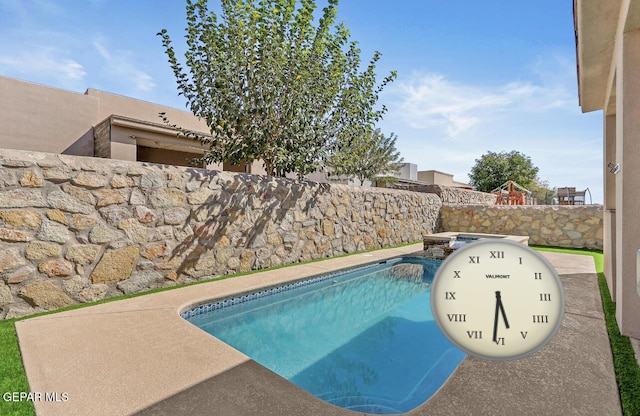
5.31
